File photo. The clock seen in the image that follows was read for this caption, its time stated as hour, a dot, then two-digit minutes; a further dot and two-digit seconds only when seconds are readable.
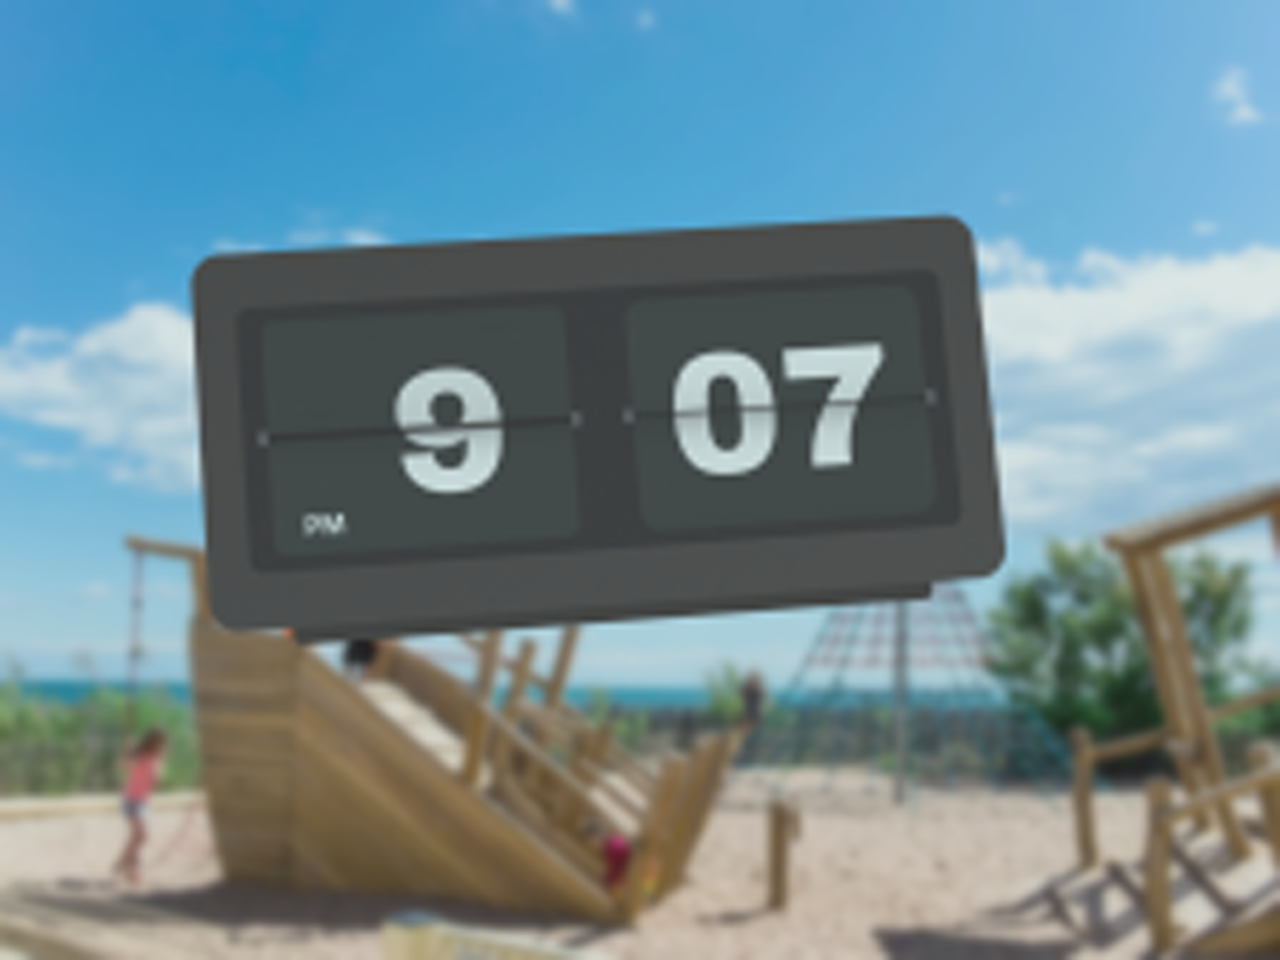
9.07
